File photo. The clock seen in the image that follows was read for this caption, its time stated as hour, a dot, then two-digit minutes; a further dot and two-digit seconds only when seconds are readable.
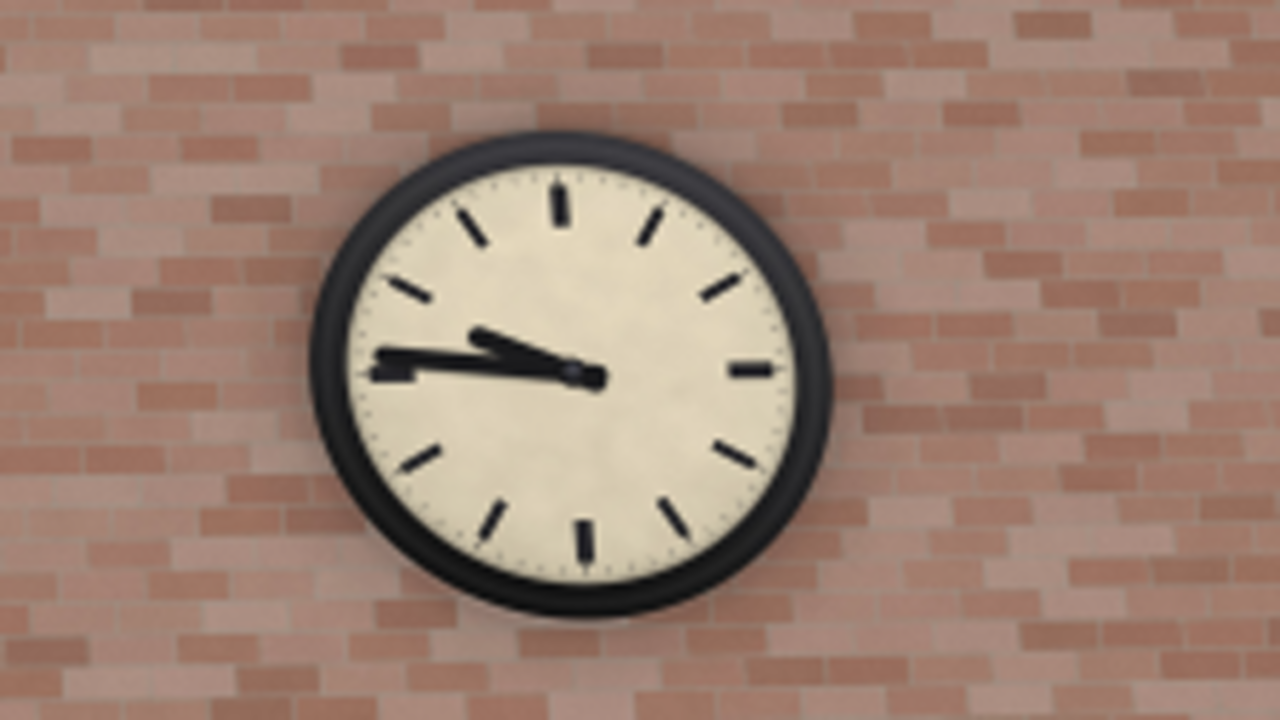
9.46
